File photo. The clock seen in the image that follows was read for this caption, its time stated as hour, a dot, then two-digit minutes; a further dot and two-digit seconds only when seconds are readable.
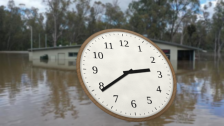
2.39
